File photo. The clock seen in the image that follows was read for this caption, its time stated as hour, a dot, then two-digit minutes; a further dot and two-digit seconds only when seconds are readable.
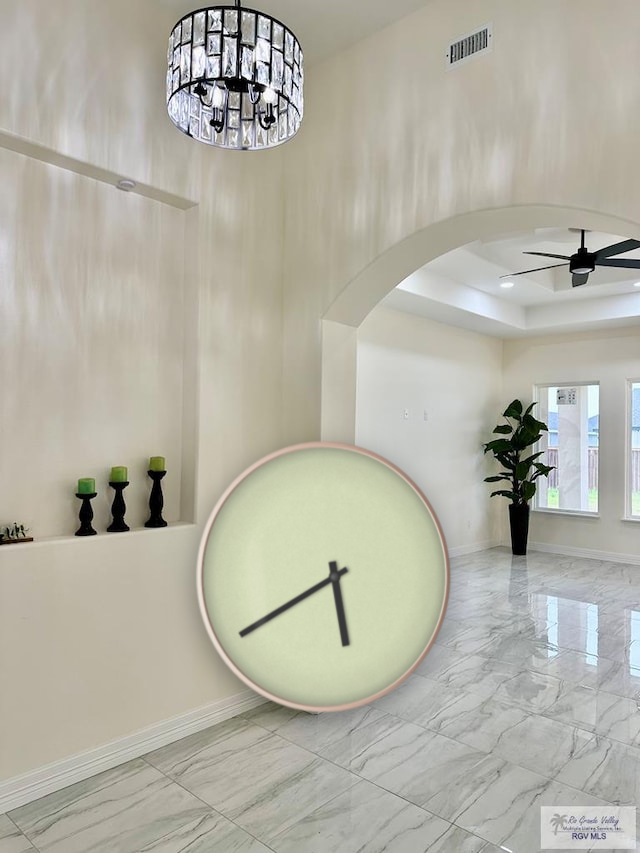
5.40
